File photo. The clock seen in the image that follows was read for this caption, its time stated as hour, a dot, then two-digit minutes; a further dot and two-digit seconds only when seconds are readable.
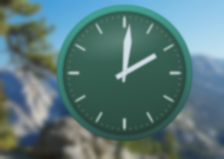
2.01
